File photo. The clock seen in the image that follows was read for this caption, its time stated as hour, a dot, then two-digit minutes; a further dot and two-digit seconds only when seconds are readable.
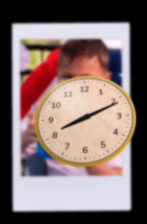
8.11
